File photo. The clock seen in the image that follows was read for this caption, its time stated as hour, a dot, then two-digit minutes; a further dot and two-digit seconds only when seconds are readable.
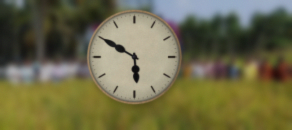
5.50
